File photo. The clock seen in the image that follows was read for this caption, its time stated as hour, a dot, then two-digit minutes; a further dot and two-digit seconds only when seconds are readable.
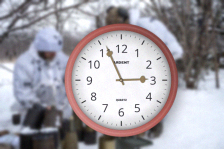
2.56
